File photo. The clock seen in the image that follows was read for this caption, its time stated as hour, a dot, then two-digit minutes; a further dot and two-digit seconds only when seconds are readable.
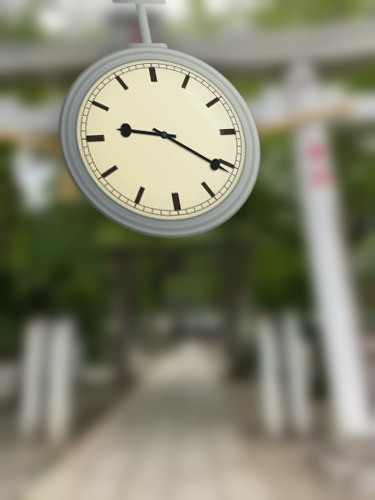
9.21
